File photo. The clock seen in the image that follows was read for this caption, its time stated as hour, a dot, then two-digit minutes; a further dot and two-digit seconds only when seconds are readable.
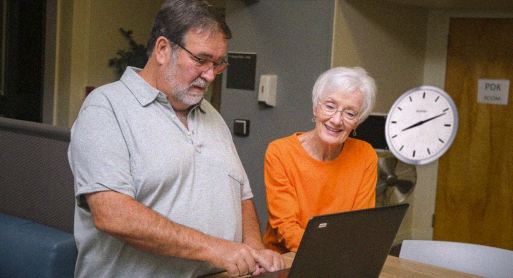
8.11
